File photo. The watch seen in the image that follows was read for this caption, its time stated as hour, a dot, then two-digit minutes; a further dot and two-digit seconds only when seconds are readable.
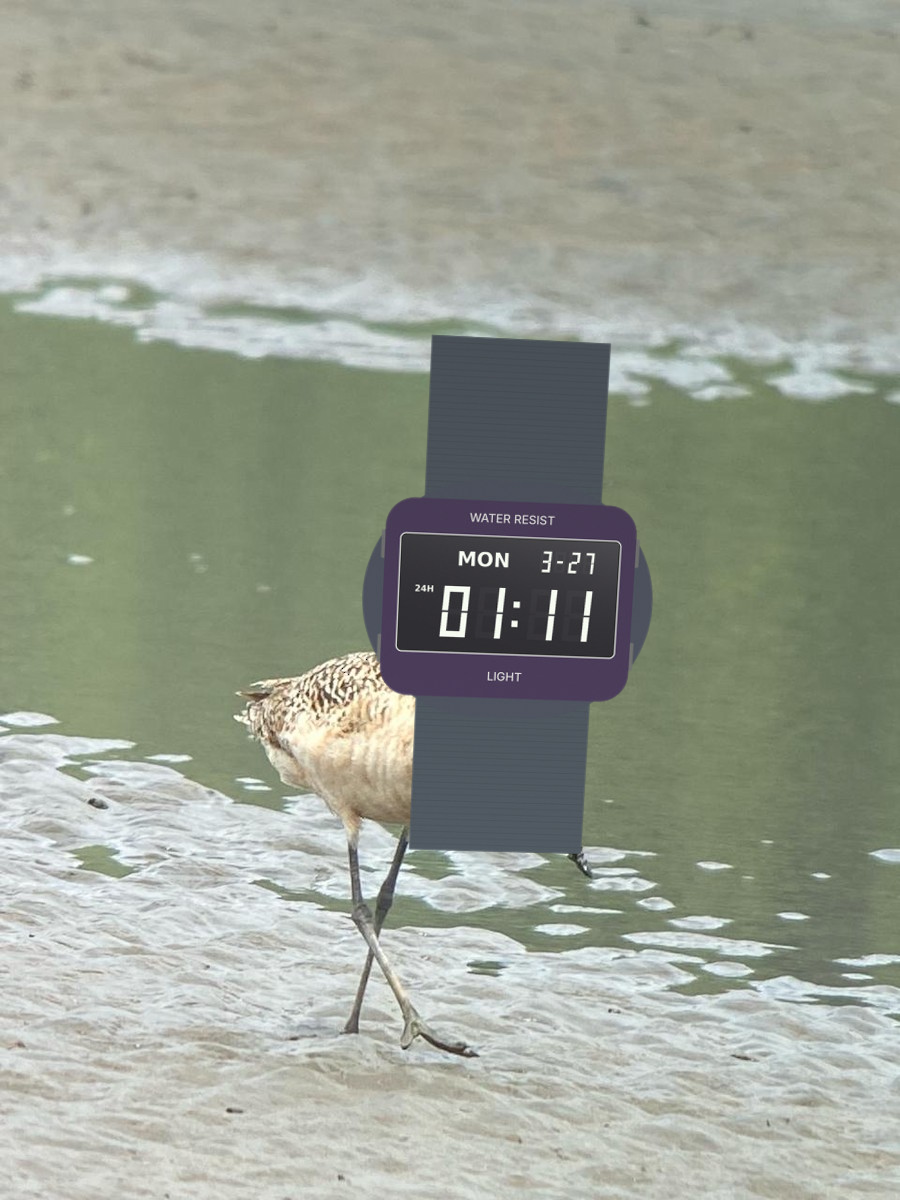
1.11
